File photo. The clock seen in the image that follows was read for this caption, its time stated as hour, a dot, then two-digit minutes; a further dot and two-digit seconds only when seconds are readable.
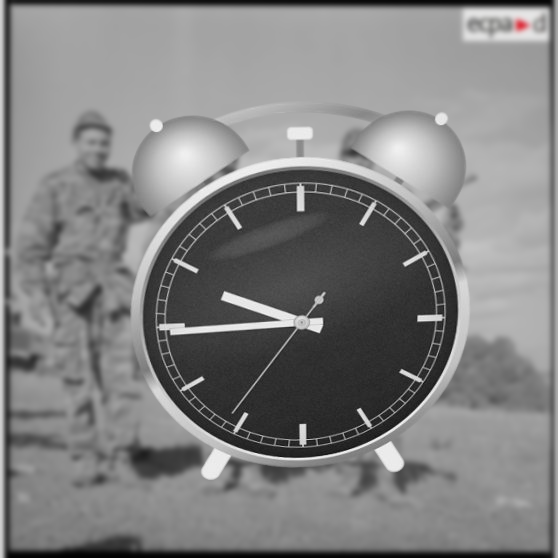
9.44.36
